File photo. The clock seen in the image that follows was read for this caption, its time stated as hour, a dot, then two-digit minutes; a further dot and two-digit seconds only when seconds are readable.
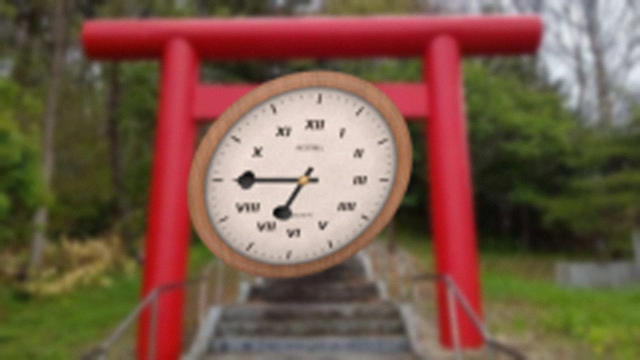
6.45
